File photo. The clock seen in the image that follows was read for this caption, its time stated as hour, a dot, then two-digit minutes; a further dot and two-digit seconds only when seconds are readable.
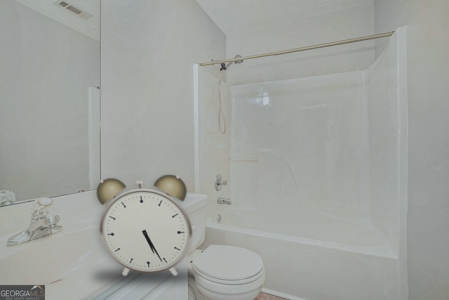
5.26
